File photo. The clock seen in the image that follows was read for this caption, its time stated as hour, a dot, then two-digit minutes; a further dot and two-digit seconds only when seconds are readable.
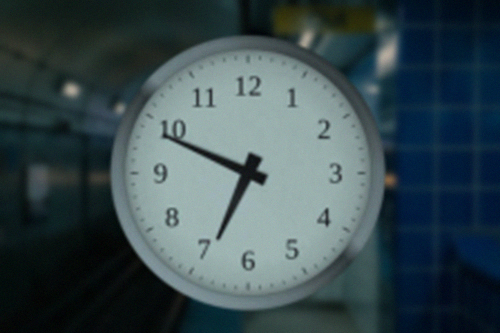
6.49
